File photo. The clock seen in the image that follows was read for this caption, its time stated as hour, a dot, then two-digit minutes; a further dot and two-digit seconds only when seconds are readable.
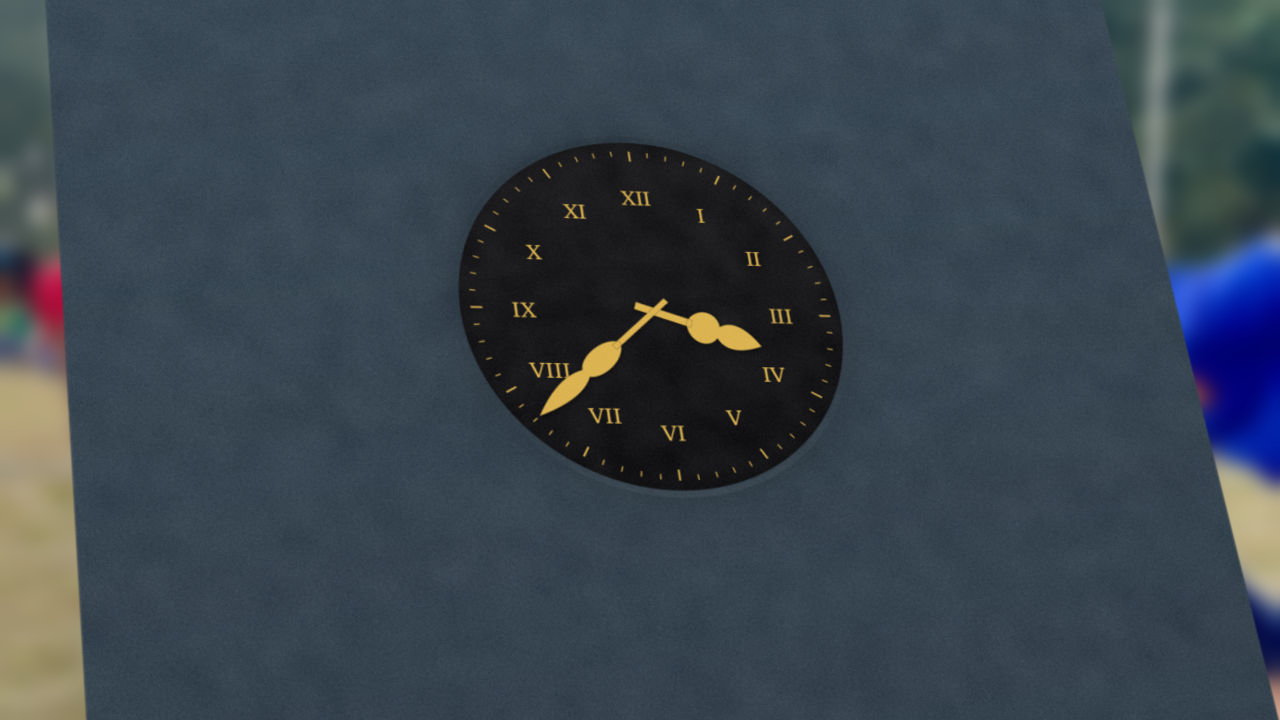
3.38
